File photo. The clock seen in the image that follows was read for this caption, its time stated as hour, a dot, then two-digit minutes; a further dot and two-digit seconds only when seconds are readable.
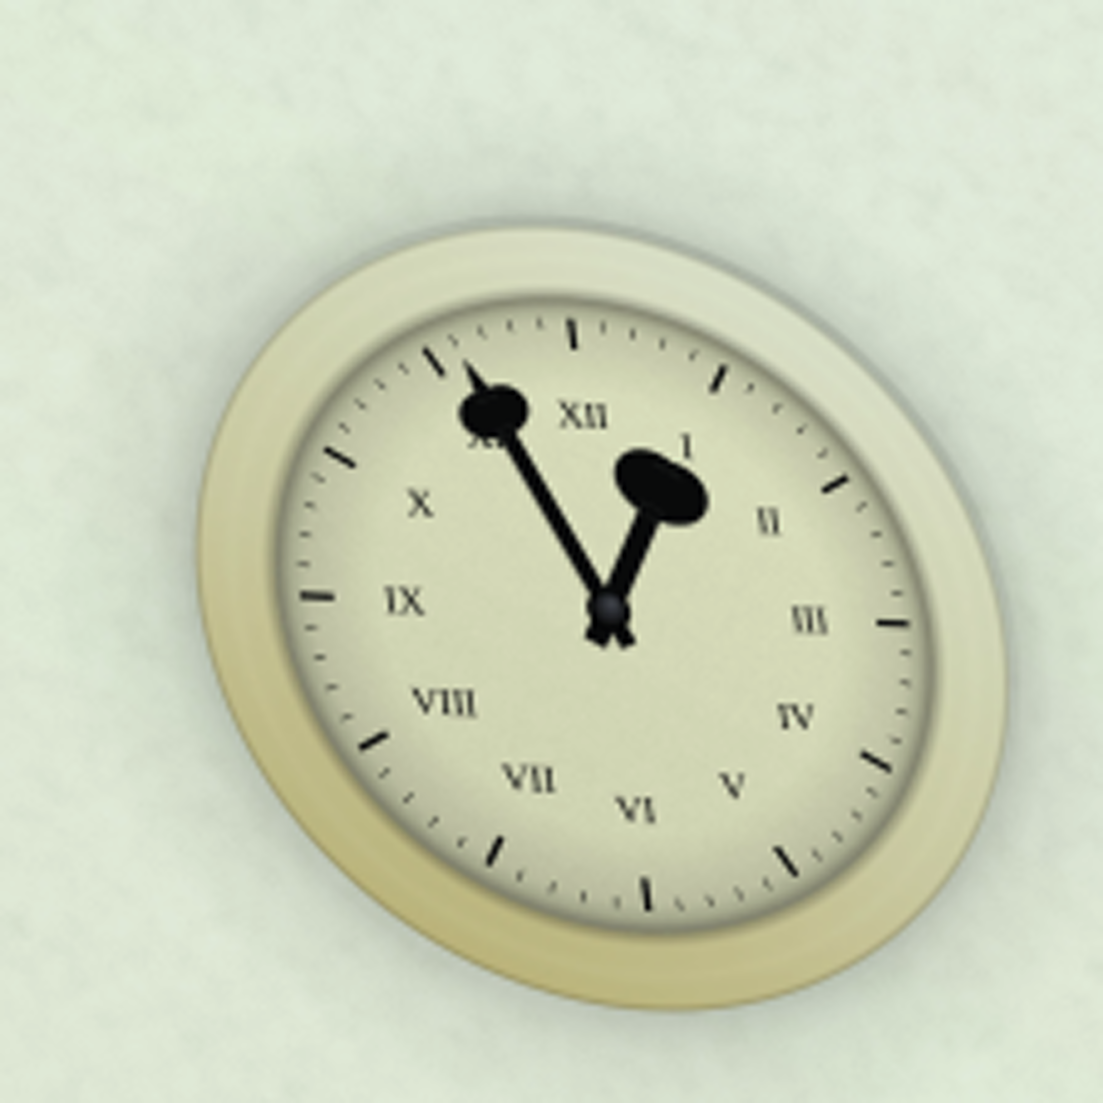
12.56
